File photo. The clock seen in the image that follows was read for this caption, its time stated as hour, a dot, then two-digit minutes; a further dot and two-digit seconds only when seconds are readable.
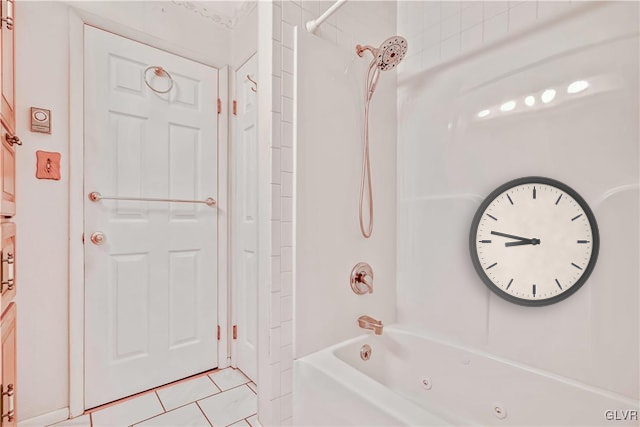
8.47
